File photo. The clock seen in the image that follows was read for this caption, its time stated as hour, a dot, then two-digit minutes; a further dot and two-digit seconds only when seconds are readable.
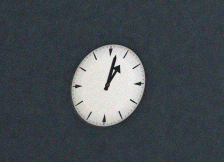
1.02
